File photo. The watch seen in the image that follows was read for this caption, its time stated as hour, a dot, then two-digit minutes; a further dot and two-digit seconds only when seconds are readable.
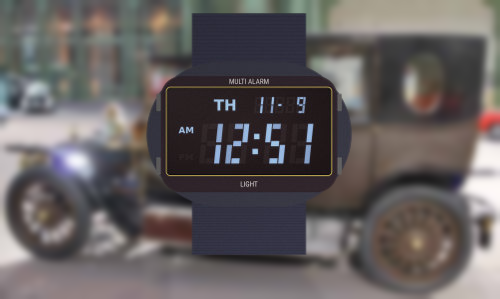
12.51
